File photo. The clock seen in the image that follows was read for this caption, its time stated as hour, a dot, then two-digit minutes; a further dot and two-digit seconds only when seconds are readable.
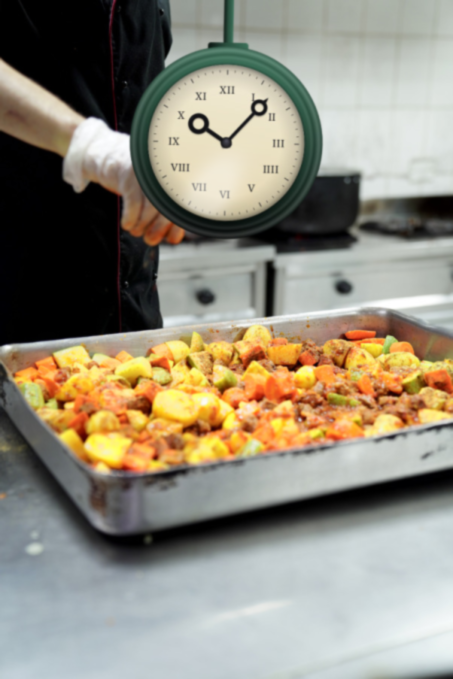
10.07
